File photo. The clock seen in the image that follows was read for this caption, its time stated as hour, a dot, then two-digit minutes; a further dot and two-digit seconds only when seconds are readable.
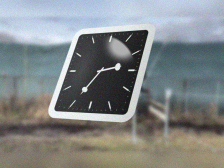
2.35
